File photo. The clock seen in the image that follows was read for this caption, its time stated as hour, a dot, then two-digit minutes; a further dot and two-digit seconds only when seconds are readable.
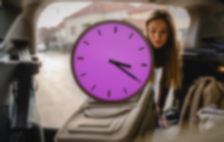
3.20
